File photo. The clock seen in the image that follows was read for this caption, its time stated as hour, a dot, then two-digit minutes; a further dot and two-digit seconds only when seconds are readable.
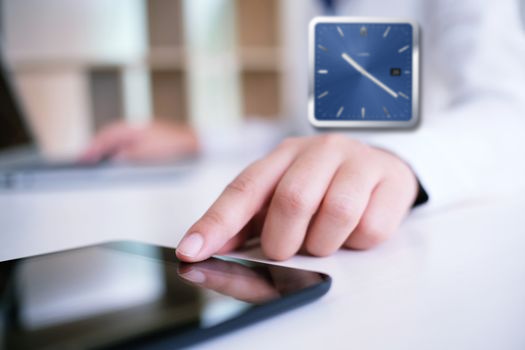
10.21
